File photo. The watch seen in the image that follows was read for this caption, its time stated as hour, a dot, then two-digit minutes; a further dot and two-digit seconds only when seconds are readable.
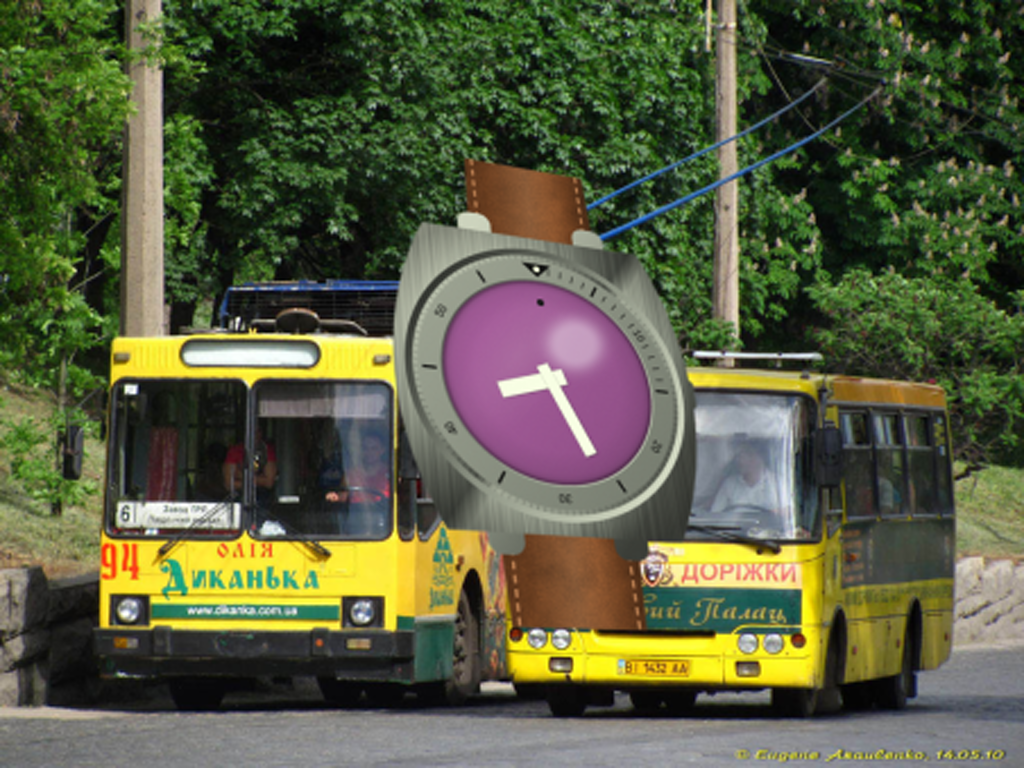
8.26
